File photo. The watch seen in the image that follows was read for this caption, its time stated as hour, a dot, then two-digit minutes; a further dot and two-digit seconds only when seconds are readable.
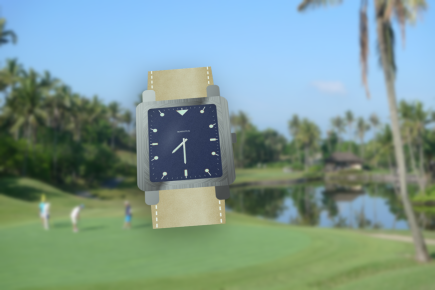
7.30
